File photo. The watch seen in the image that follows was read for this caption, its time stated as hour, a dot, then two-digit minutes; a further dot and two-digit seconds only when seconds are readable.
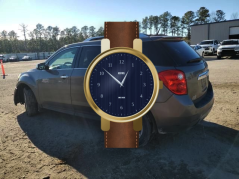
12.52
